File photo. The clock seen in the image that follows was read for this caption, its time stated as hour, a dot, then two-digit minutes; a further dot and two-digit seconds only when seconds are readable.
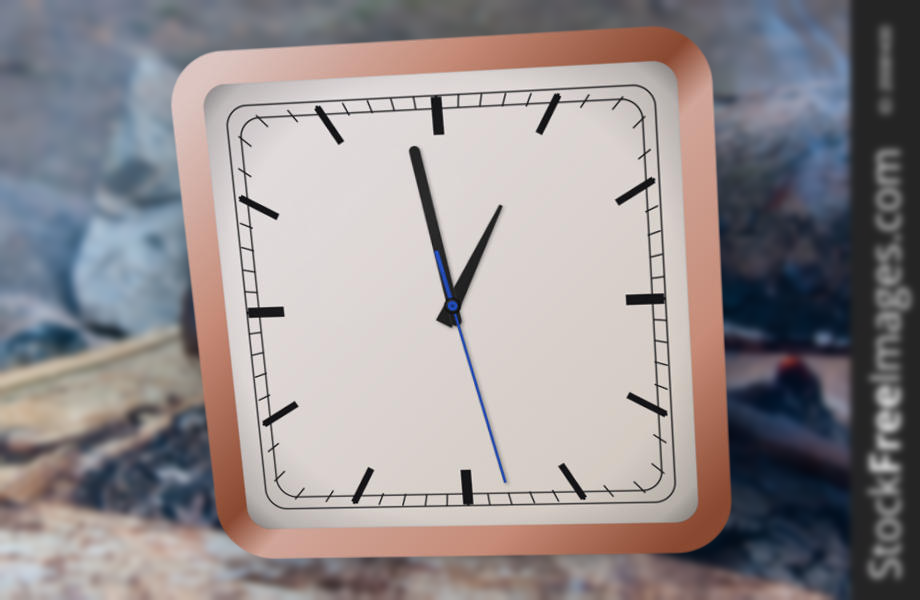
12.58.28
